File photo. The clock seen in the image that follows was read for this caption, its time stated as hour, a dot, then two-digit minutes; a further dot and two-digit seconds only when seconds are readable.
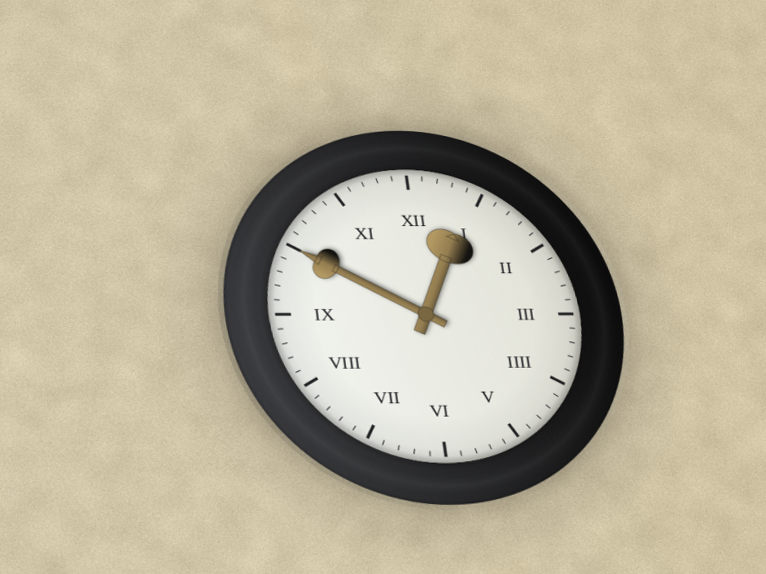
12.50
